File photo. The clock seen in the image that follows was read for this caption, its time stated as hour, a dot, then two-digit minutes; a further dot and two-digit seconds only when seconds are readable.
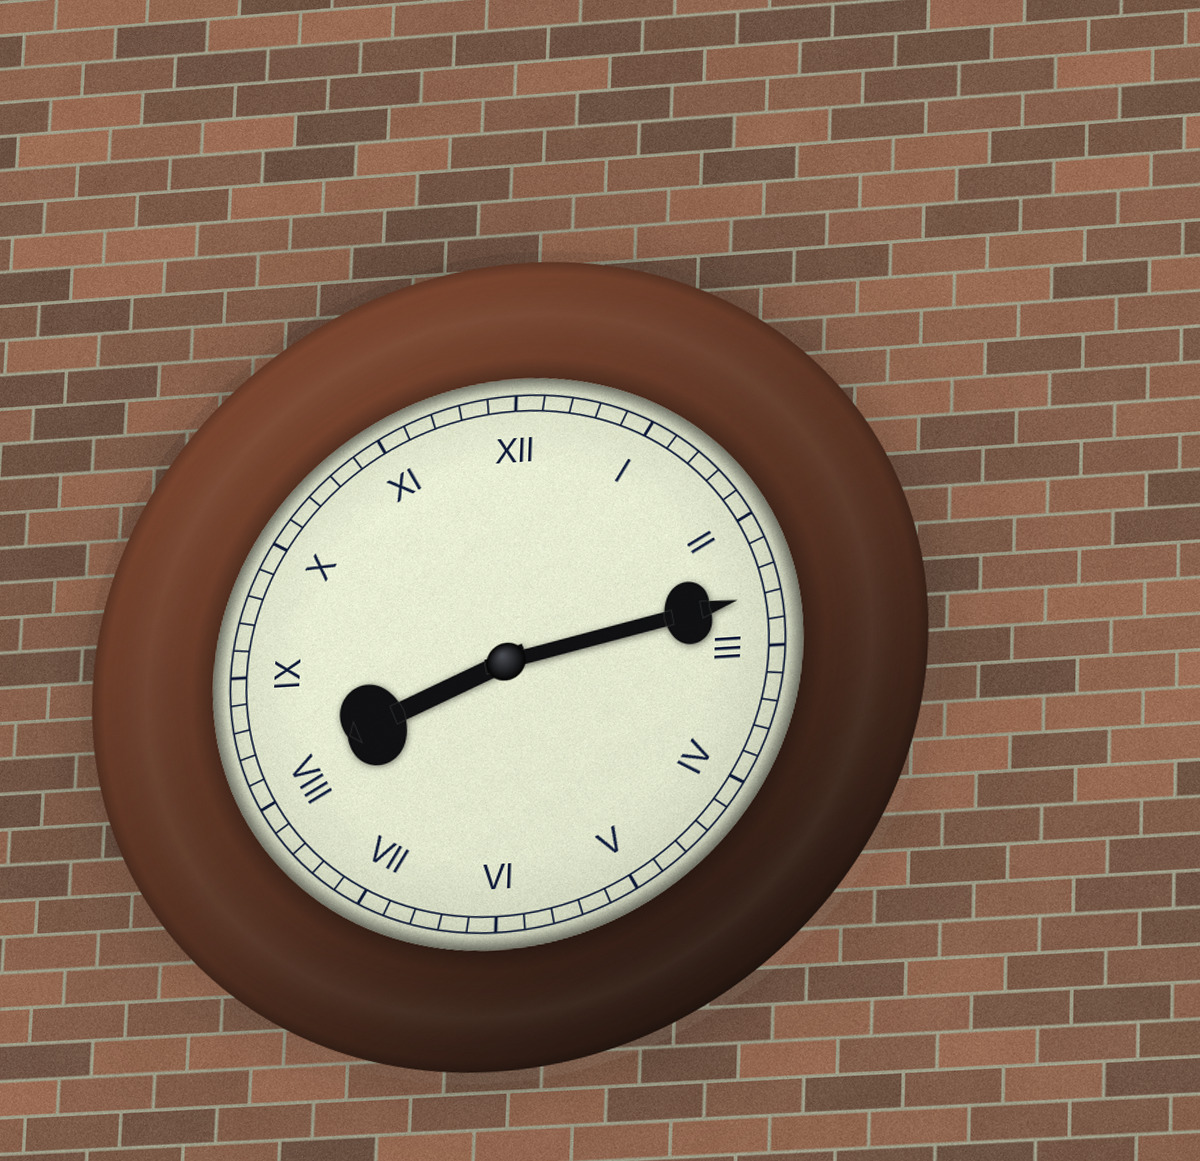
8.13
